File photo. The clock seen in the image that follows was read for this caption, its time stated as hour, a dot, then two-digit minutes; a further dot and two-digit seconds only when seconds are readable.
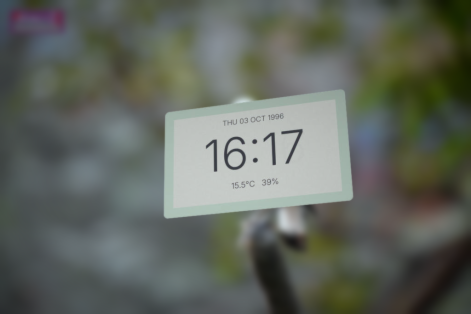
16.17
